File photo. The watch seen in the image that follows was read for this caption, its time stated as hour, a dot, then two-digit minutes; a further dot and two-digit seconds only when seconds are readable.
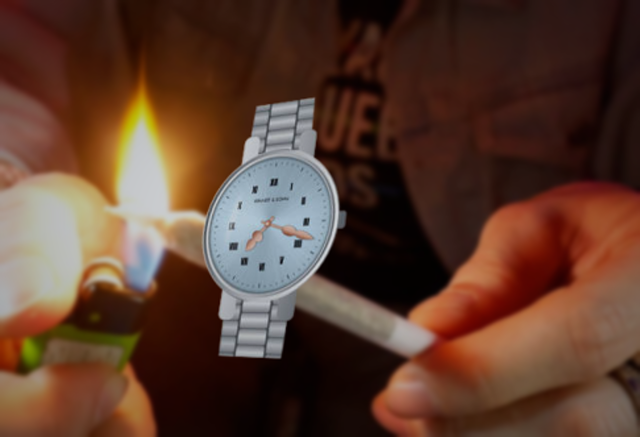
7.18
